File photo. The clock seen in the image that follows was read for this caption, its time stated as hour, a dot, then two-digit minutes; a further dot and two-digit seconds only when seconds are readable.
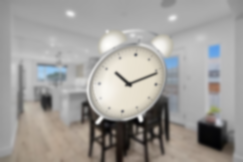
10.11
